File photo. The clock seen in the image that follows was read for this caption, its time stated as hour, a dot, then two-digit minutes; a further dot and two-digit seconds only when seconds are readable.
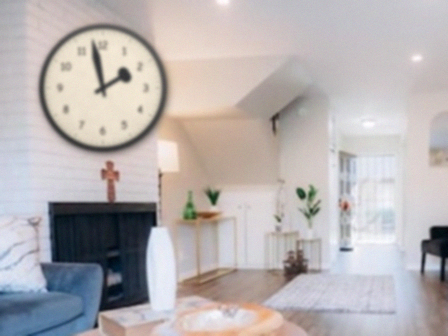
1.58
